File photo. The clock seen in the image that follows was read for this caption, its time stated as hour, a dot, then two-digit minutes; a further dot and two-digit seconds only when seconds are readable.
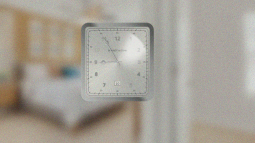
8.55
